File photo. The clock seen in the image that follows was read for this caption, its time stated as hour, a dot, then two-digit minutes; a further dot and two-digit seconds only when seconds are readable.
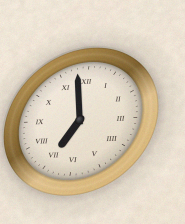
6.58
